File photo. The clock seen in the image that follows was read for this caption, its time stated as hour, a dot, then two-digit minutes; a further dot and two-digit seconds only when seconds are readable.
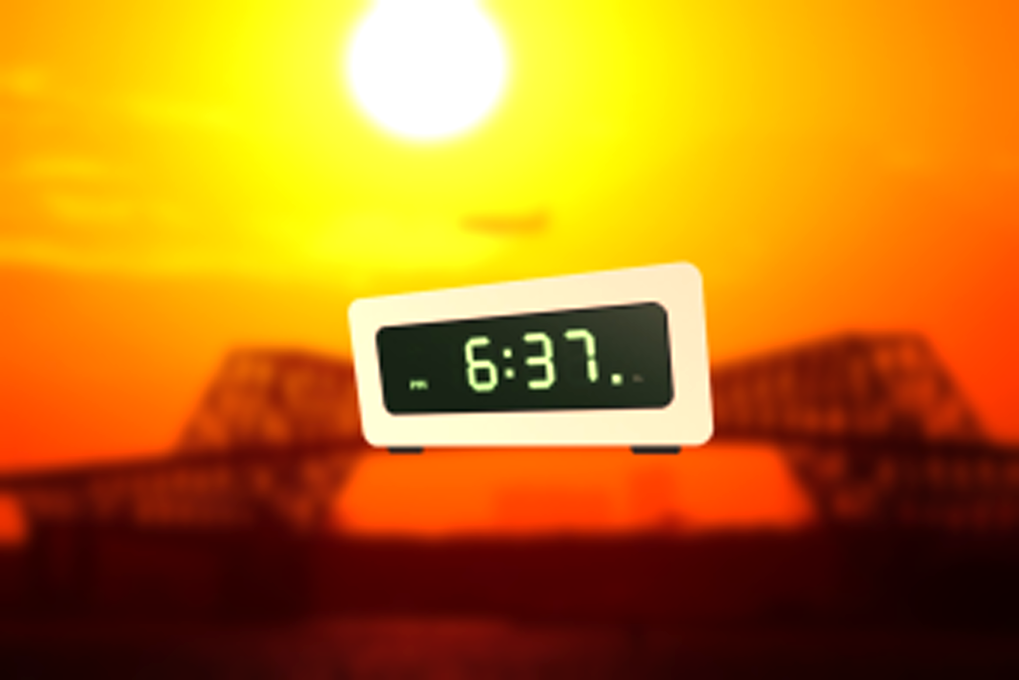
6.37
